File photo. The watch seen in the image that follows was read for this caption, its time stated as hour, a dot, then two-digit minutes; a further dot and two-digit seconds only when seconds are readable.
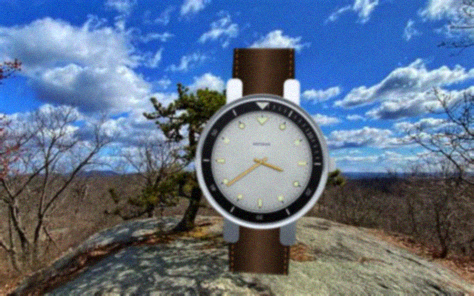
3.39
